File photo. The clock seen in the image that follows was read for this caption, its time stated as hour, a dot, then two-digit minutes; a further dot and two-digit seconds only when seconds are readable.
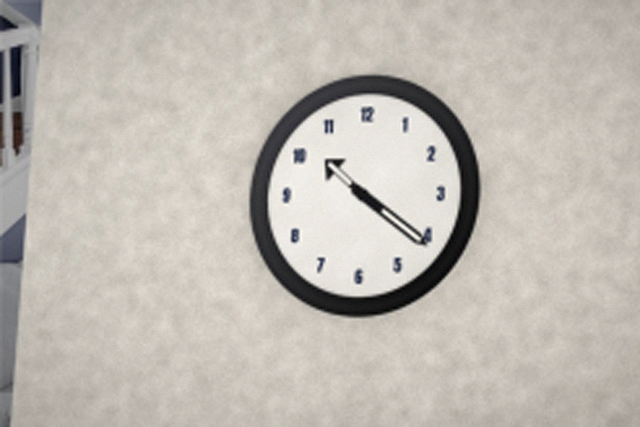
10.21
